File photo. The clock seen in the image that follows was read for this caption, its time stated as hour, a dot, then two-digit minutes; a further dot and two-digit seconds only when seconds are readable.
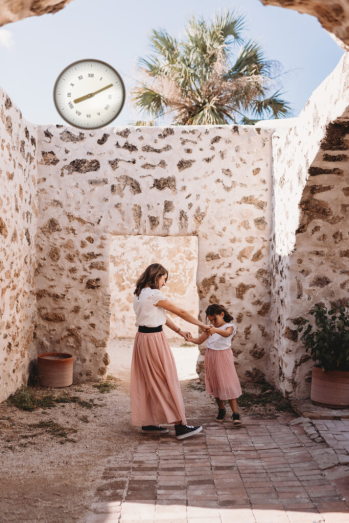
8.10
